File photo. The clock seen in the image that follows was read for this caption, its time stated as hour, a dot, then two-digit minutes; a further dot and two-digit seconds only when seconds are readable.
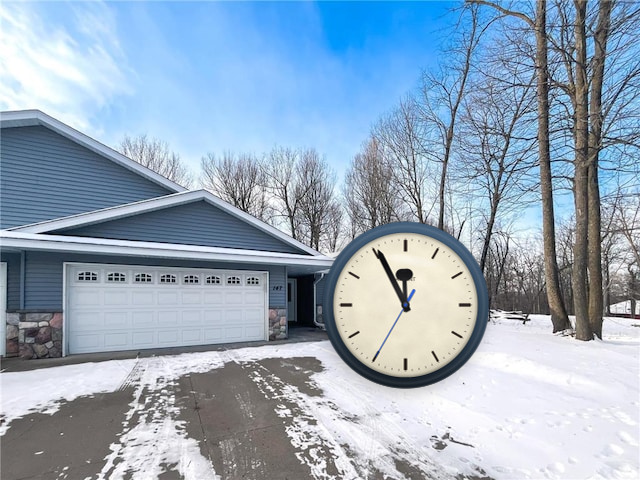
11.55.35
